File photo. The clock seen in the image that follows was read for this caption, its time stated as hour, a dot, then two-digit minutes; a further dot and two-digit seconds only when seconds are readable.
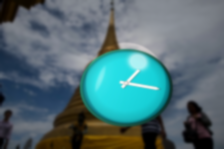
1.17
